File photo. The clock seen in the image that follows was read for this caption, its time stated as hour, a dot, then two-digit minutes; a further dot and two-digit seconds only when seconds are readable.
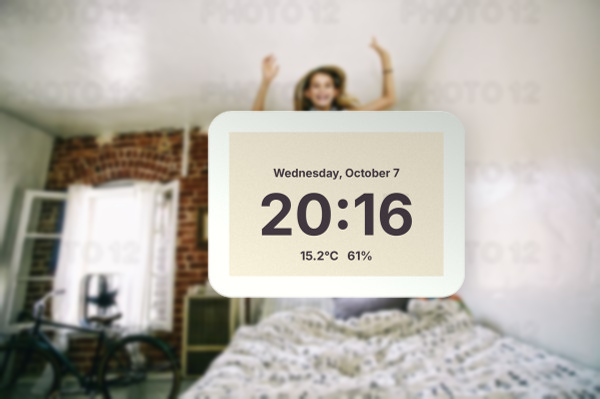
20.16
